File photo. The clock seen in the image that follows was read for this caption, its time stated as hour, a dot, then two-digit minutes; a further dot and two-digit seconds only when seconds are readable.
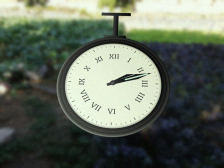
2.12
